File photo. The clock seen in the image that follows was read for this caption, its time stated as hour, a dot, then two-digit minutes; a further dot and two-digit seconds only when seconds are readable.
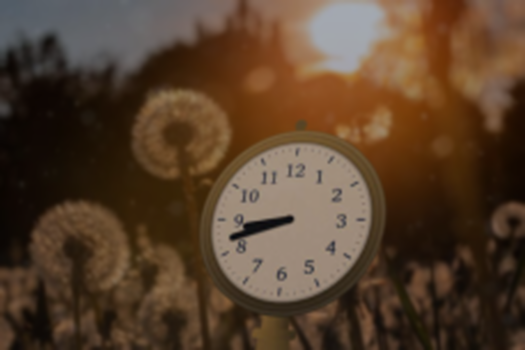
8.42
